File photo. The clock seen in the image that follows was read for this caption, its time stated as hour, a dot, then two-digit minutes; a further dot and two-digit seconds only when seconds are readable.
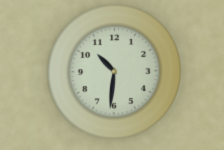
10.31
